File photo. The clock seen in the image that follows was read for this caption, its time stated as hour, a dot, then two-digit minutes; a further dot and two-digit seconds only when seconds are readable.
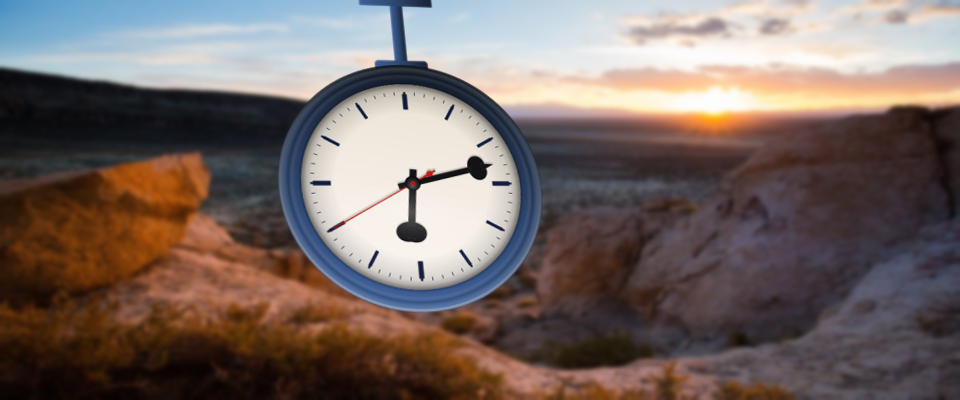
6.12.40
